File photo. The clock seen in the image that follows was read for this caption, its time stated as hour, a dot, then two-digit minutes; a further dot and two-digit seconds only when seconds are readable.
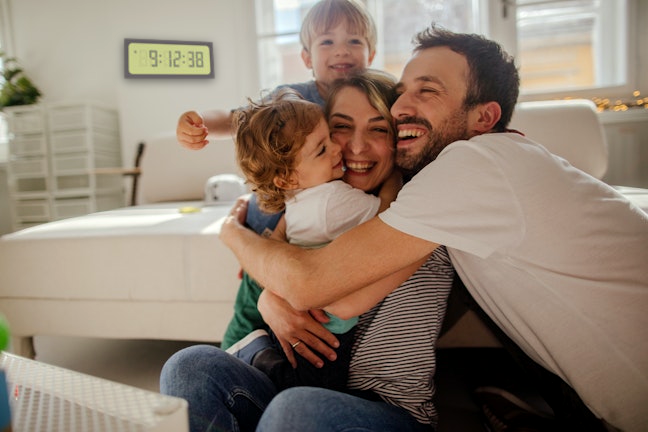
9.12.38
